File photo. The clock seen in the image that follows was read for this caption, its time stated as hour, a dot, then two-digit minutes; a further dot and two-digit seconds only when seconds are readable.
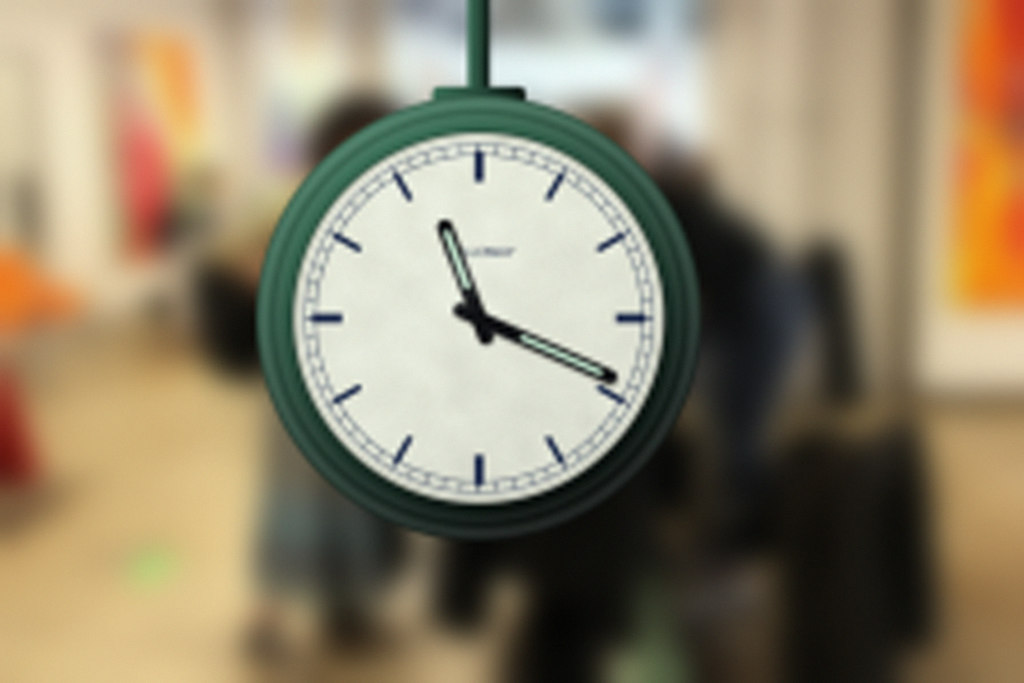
11.19
